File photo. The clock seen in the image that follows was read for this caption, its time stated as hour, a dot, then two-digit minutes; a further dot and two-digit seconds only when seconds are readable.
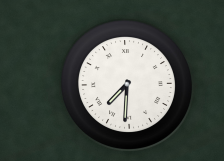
7.31
